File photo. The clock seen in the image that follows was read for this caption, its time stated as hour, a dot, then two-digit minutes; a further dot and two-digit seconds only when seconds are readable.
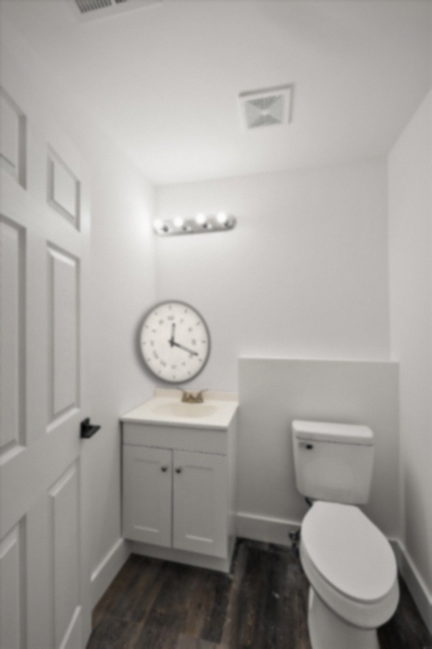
12.19
